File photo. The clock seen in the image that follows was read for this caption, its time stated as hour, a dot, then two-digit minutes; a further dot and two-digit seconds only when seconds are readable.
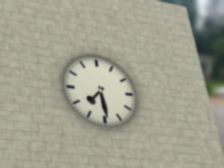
7.29
